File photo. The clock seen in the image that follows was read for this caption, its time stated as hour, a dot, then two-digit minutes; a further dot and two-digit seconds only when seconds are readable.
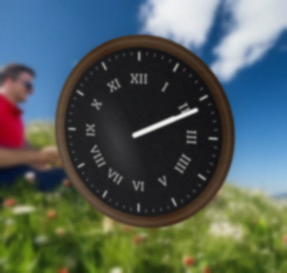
2.11
